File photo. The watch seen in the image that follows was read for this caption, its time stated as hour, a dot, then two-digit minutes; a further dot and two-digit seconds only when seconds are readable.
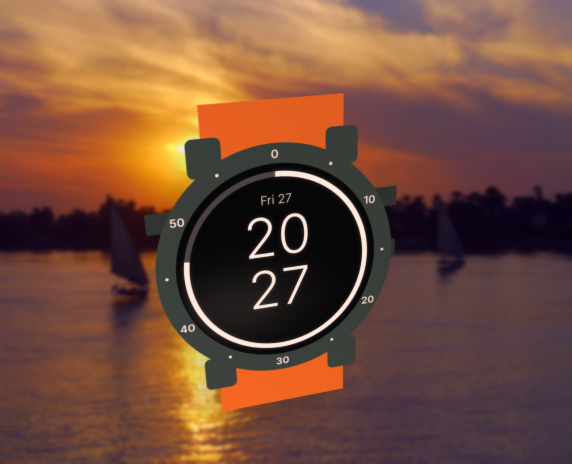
20.27
